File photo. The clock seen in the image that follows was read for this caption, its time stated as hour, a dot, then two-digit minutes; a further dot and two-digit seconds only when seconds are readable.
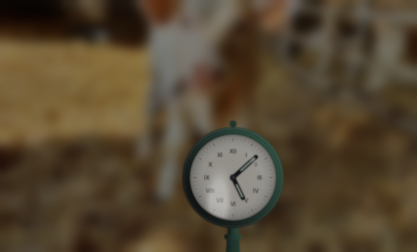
5.08
